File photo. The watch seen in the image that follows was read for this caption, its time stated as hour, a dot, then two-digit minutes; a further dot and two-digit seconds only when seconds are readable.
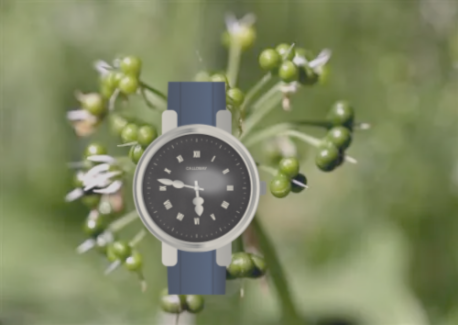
5.47
